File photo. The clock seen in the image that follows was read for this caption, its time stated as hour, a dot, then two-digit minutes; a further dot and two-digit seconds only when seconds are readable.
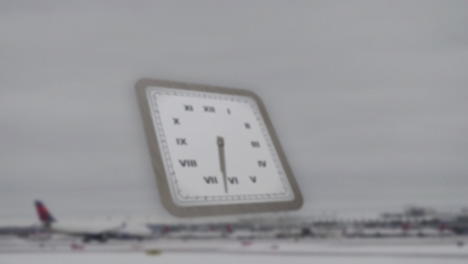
6.32
